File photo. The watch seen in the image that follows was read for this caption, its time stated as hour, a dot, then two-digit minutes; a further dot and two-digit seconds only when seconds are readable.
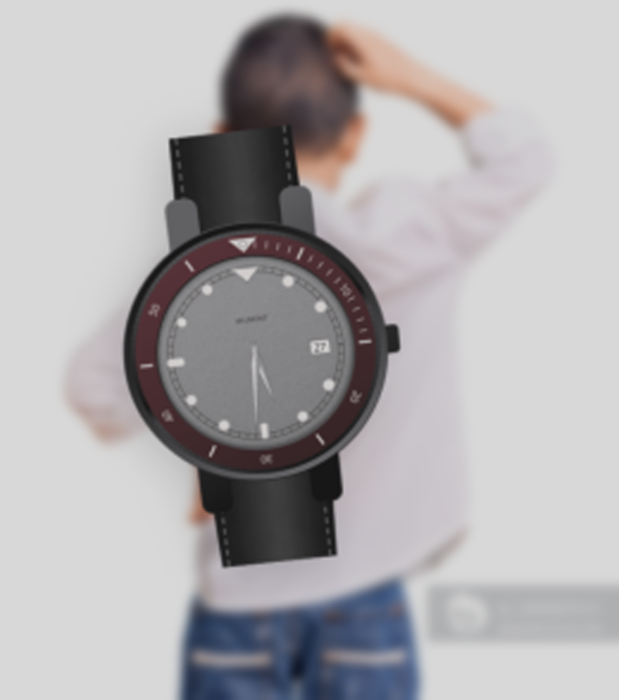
5.31
